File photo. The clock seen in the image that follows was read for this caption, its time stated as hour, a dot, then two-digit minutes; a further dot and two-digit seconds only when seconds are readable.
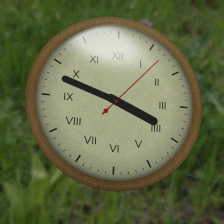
3.48.07
